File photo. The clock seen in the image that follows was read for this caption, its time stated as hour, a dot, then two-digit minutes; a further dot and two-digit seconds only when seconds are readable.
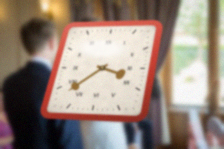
3.38
